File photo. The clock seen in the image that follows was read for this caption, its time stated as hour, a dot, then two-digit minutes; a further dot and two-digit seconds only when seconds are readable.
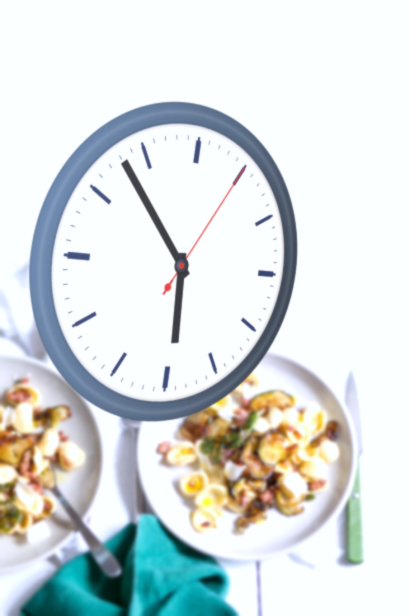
5.53.05
